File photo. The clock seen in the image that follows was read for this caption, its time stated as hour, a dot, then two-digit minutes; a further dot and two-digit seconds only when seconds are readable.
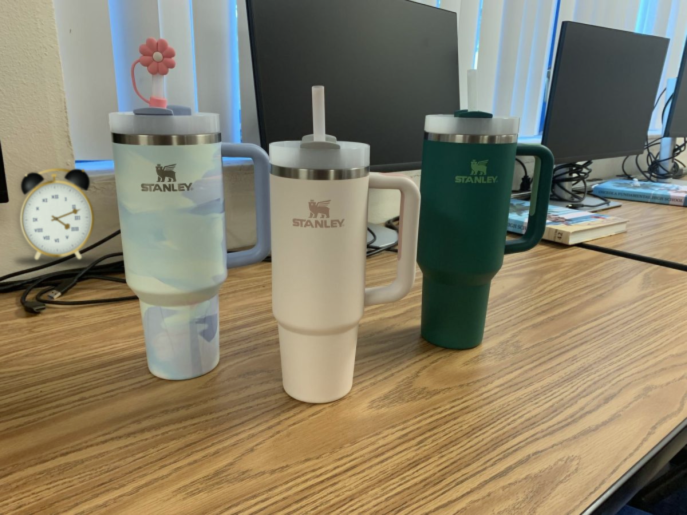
4.12
